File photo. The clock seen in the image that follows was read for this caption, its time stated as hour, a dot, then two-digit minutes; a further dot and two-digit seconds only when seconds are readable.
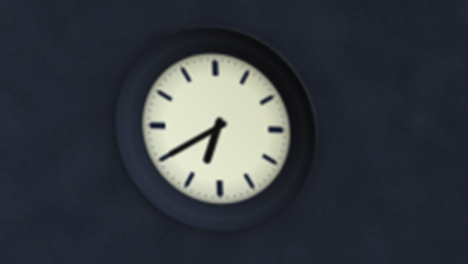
6.40
